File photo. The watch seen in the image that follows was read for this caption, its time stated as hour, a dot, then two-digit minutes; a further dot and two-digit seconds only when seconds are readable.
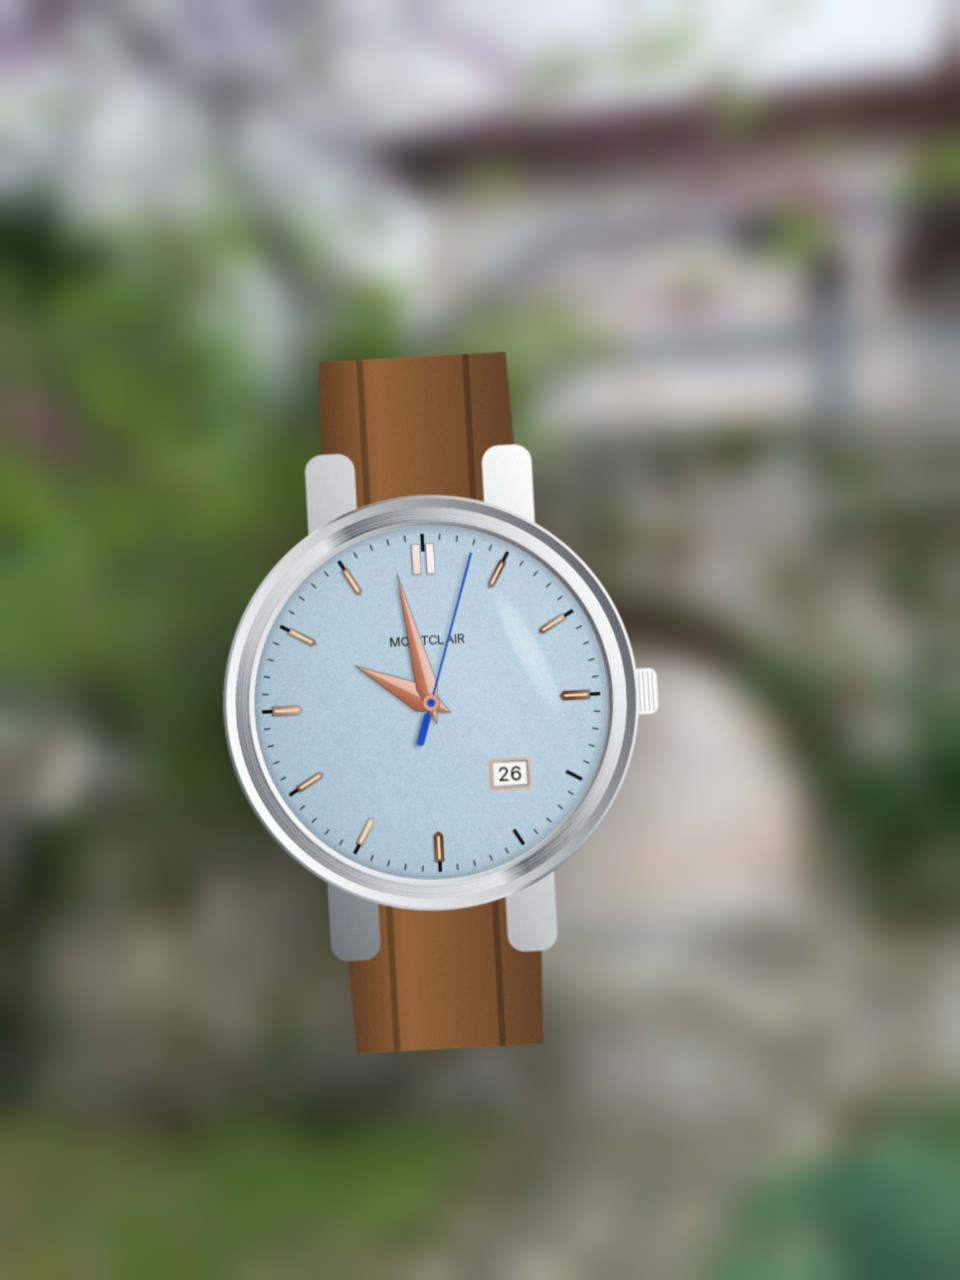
9.58.03
